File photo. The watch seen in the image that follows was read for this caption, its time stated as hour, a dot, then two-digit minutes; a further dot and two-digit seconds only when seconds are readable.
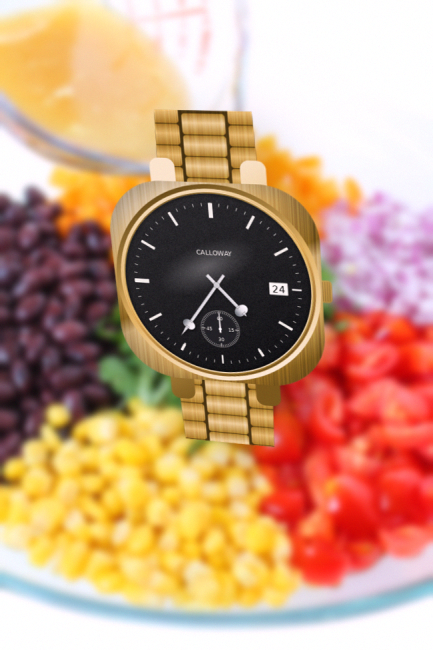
4.36
